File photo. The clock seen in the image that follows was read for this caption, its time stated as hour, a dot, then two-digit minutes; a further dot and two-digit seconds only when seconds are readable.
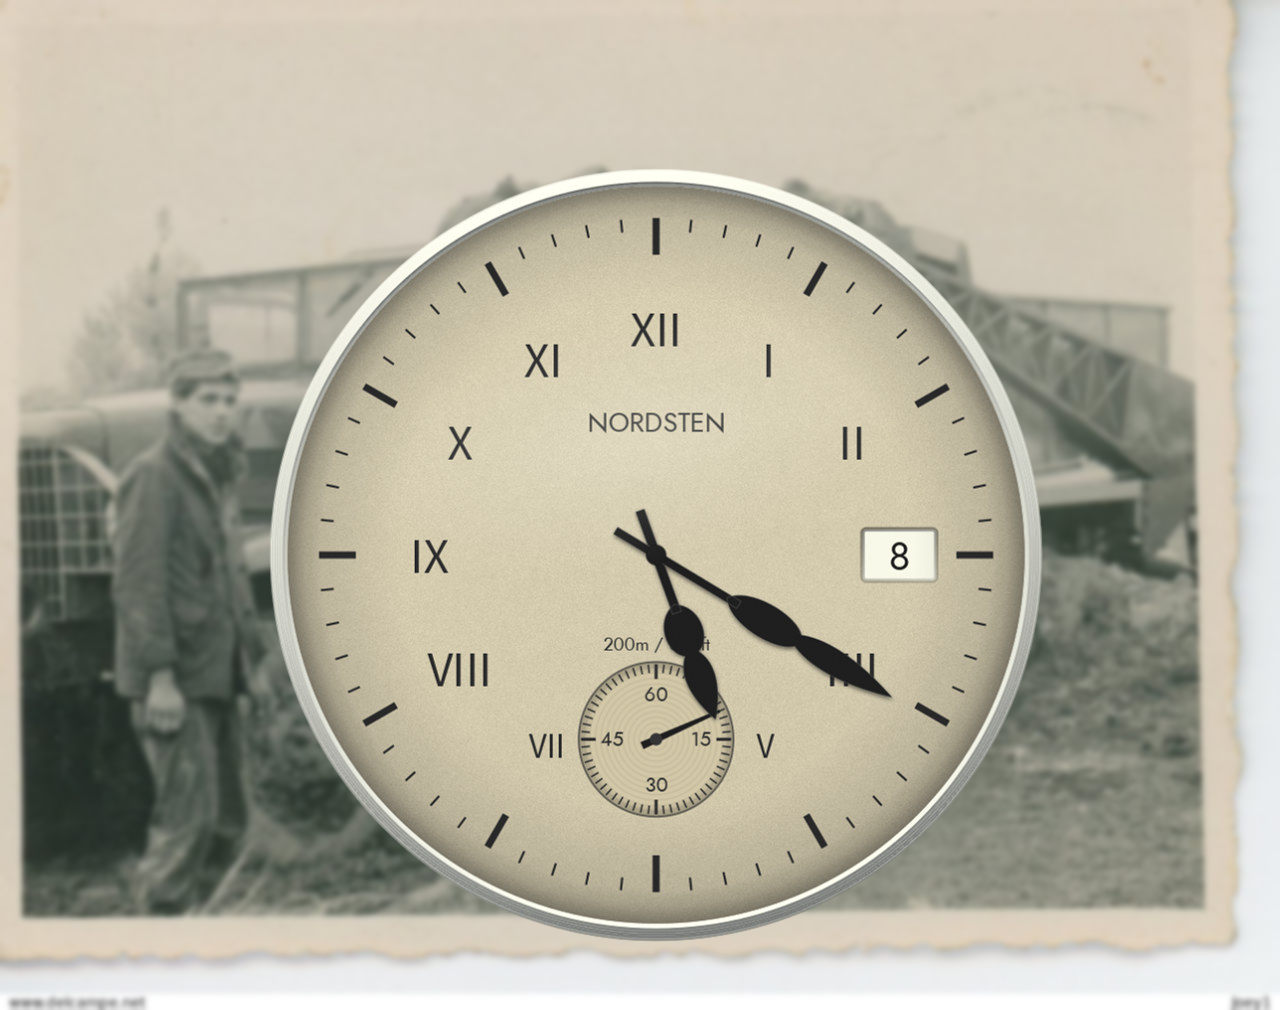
5.20.11
